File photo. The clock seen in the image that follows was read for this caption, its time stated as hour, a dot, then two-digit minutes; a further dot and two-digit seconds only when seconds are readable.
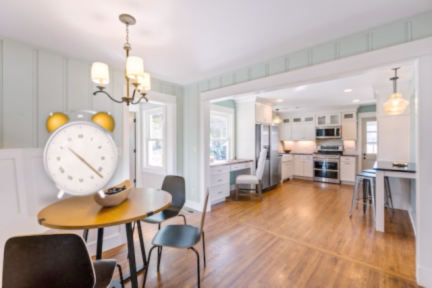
10.22
